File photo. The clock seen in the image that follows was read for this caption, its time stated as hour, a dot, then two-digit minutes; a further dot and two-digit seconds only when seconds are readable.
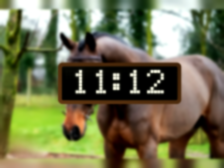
11.12
